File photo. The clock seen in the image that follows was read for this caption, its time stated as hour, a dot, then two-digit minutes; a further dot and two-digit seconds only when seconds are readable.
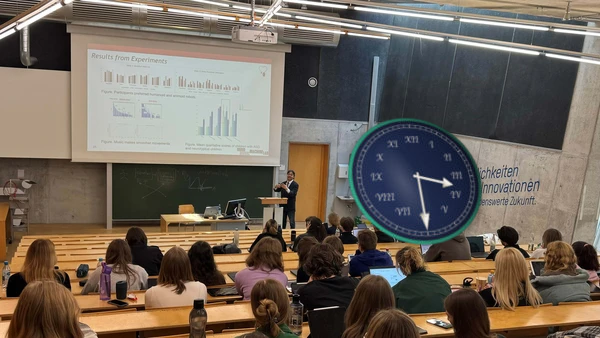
3.30
